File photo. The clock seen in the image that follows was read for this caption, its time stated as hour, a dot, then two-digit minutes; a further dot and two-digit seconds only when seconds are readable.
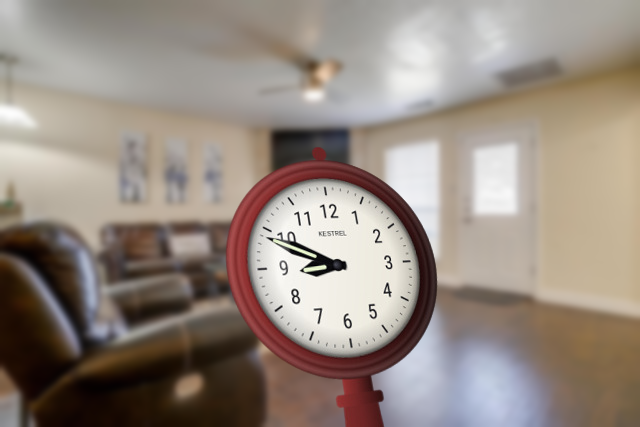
8.49
